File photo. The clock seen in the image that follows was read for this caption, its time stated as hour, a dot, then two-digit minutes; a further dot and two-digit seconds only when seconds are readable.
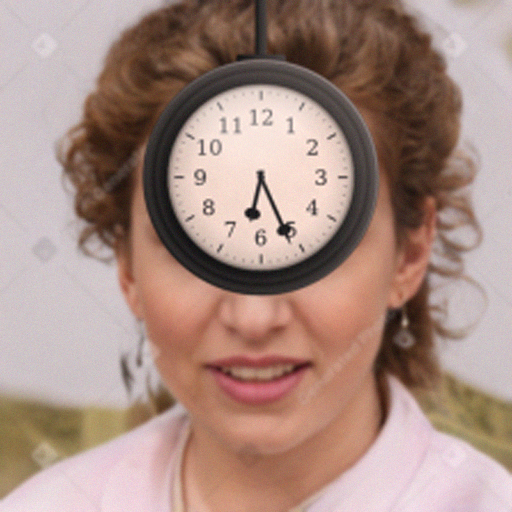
6.26
